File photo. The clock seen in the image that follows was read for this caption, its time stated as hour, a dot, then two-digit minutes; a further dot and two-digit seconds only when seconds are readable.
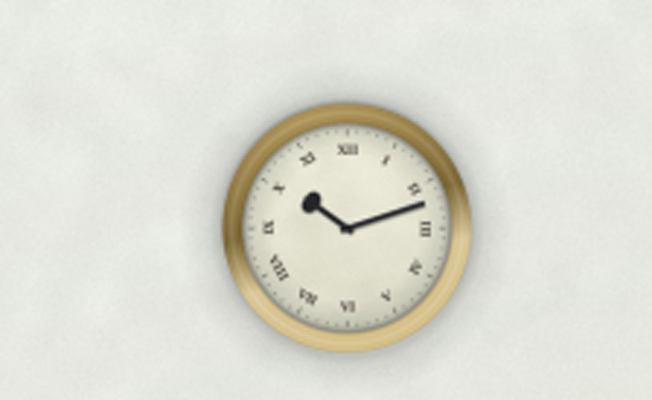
10.12
